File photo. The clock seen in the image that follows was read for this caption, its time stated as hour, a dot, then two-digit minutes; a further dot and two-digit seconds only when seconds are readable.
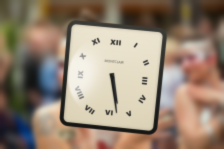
5.28
